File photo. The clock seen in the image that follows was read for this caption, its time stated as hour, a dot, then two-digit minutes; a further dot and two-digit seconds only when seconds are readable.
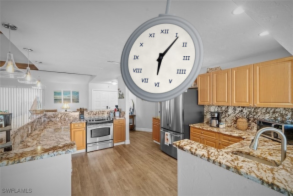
6.06
